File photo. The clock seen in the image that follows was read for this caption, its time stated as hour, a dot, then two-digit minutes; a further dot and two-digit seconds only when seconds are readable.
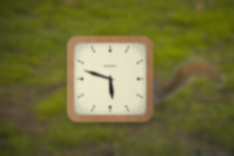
5.48
